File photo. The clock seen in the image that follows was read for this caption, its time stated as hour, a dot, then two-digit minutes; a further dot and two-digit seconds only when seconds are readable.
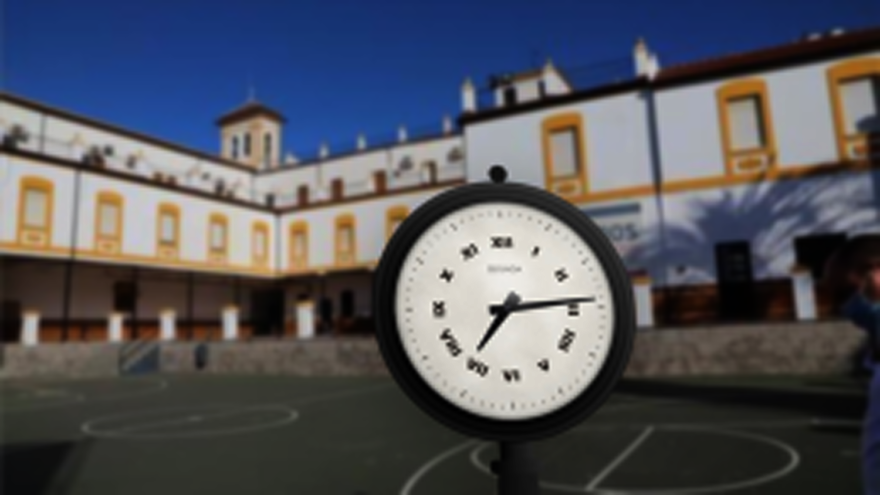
7.14
